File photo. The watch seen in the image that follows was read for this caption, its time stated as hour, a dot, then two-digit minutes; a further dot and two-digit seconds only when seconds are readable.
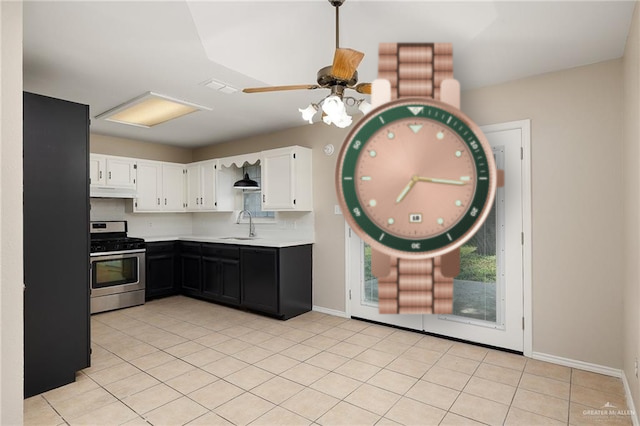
7.16
